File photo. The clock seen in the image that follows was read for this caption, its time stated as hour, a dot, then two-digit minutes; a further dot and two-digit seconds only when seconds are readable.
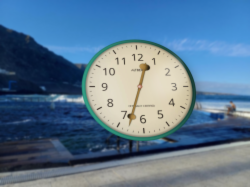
12.33
